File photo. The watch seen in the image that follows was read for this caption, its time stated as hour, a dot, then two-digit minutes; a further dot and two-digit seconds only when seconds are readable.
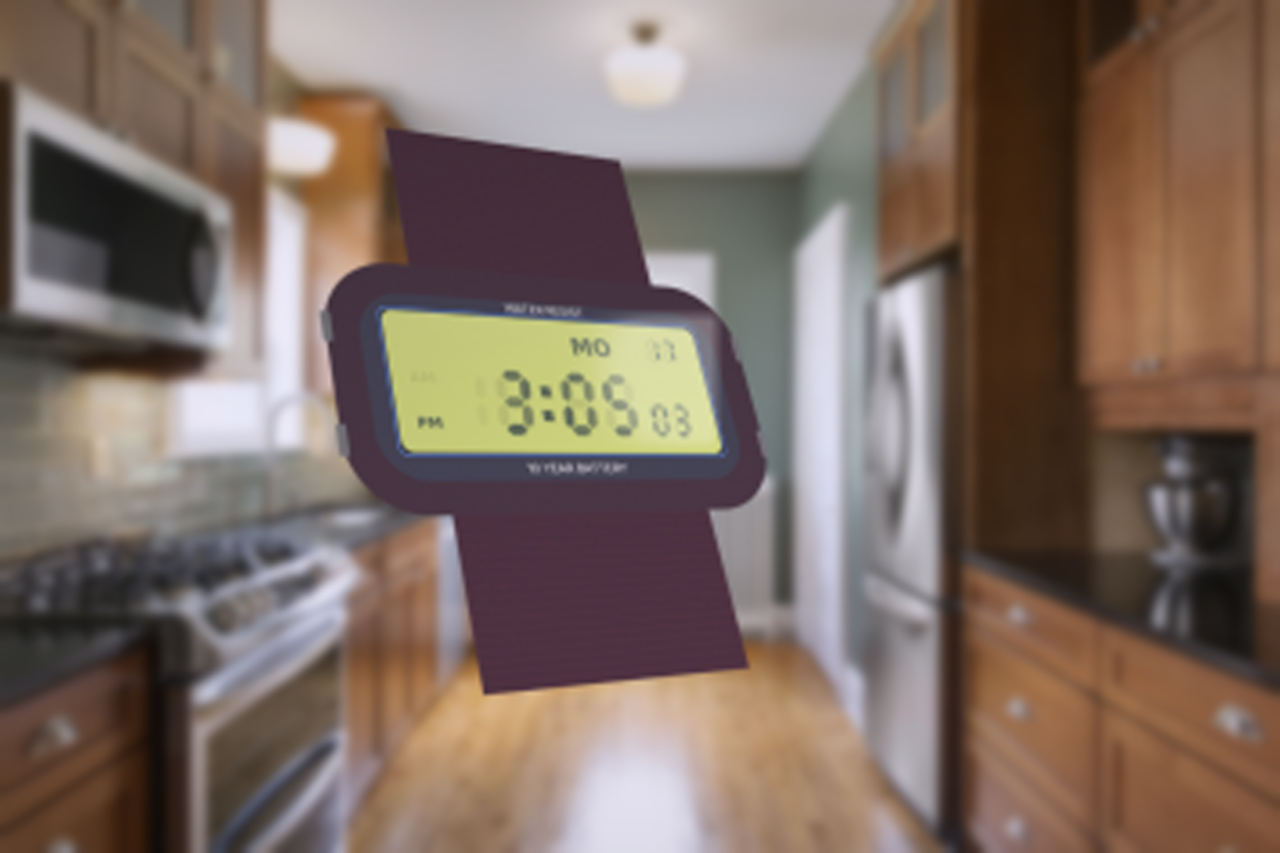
3.05.03
